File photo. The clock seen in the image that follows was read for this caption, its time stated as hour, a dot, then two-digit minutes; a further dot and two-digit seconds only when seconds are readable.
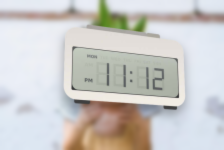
11.12
